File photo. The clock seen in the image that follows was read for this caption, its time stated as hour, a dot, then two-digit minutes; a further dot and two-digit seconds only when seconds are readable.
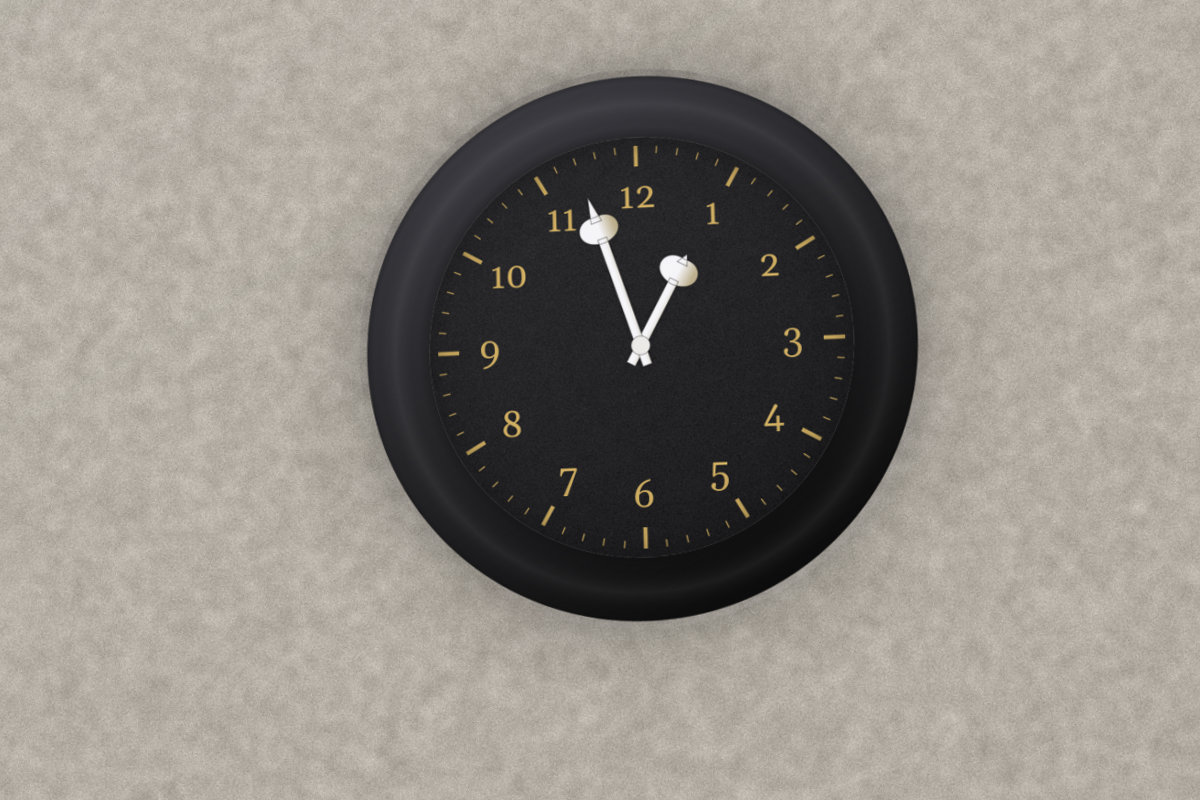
12.57
